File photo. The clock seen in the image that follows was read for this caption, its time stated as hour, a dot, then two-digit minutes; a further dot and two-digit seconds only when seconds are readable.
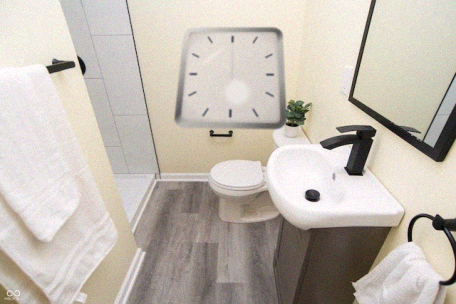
12.00
